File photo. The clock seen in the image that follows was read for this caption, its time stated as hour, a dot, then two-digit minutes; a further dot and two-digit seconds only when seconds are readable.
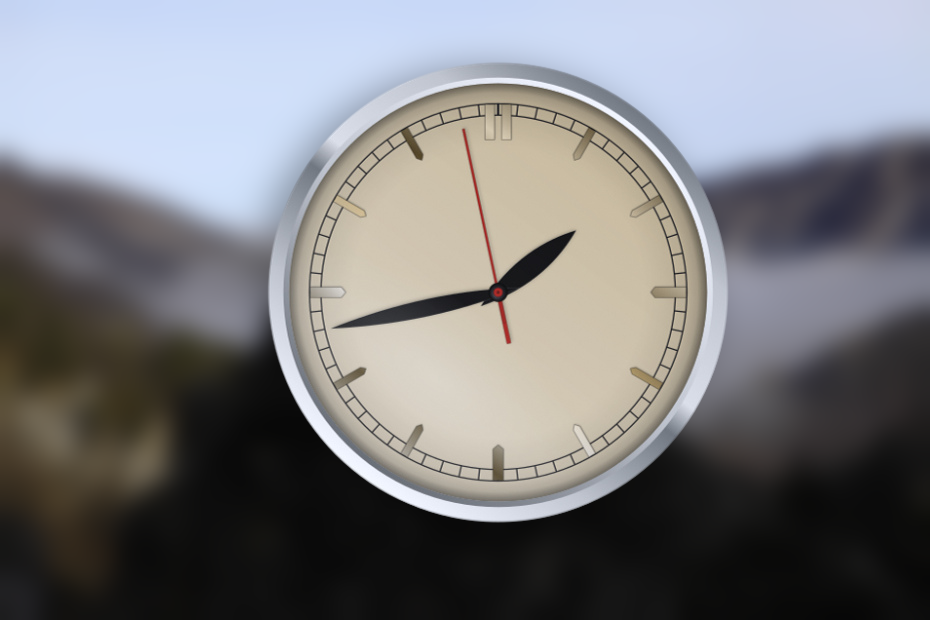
1.42.58
